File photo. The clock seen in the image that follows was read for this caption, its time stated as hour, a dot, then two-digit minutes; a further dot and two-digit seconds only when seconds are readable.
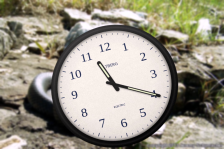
11.20
